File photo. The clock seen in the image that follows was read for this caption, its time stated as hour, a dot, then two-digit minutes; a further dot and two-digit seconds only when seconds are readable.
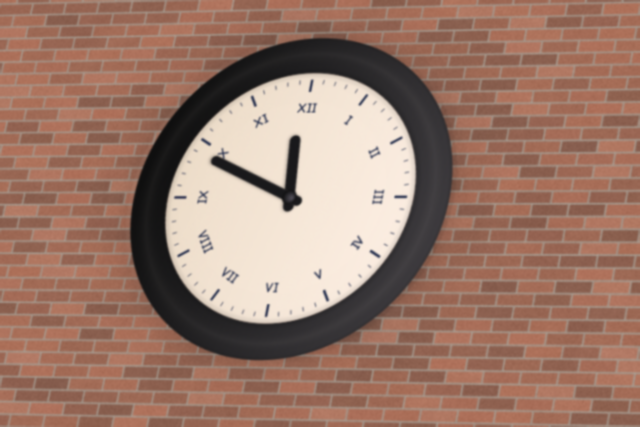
11.49
